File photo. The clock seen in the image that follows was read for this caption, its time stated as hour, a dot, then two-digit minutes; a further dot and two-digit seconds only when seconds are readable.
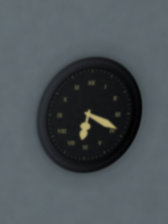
6.19
